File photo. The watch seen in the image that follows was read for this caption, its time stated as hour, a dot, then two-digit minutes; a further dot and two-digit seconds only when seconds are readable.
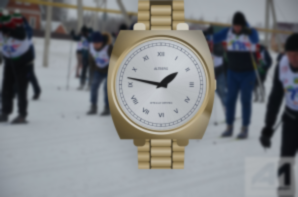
1.47
